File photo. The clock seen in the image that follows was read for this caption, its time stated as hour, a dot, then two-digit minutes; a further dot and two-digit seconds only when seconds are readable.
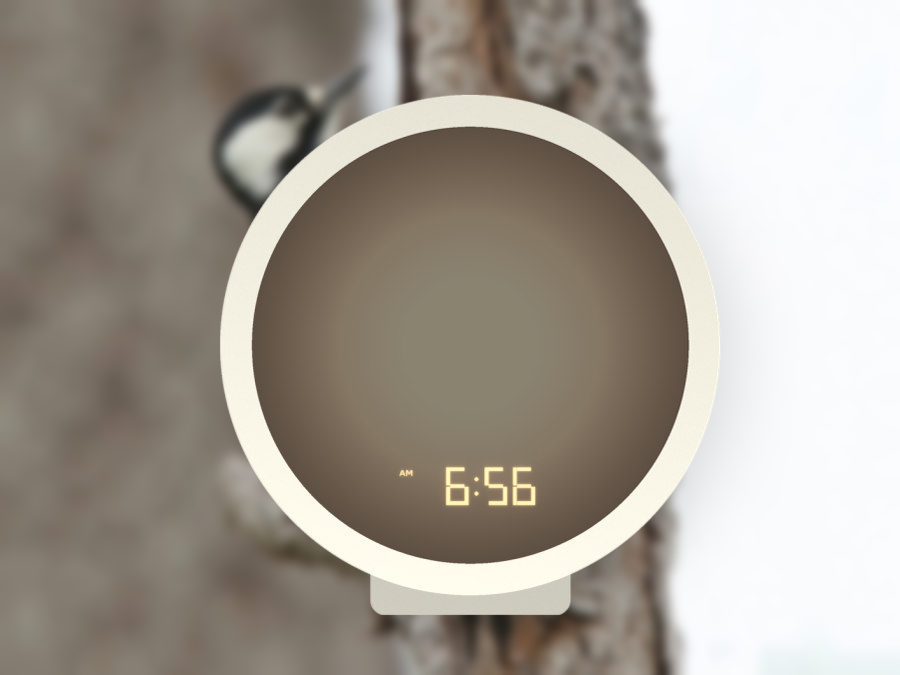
6.56
